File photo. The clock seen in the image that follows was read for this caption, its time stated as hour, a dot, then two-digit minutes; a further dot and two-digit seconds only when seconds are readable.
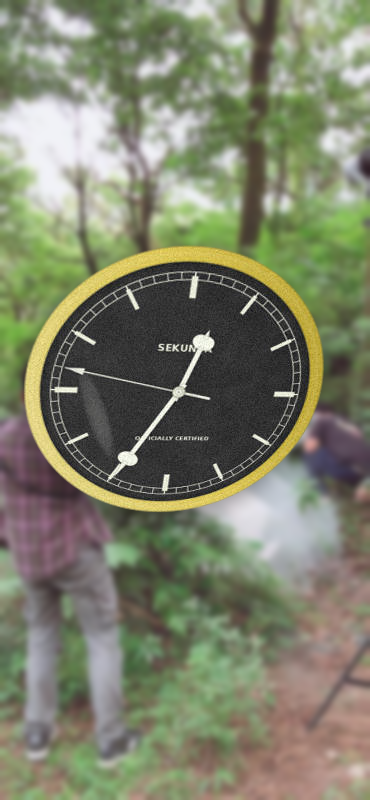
12.34.47
